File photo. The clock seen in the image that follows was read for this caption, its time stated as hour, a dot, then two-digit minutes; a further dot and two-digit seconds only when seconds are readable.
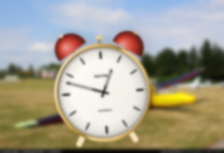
12.48
